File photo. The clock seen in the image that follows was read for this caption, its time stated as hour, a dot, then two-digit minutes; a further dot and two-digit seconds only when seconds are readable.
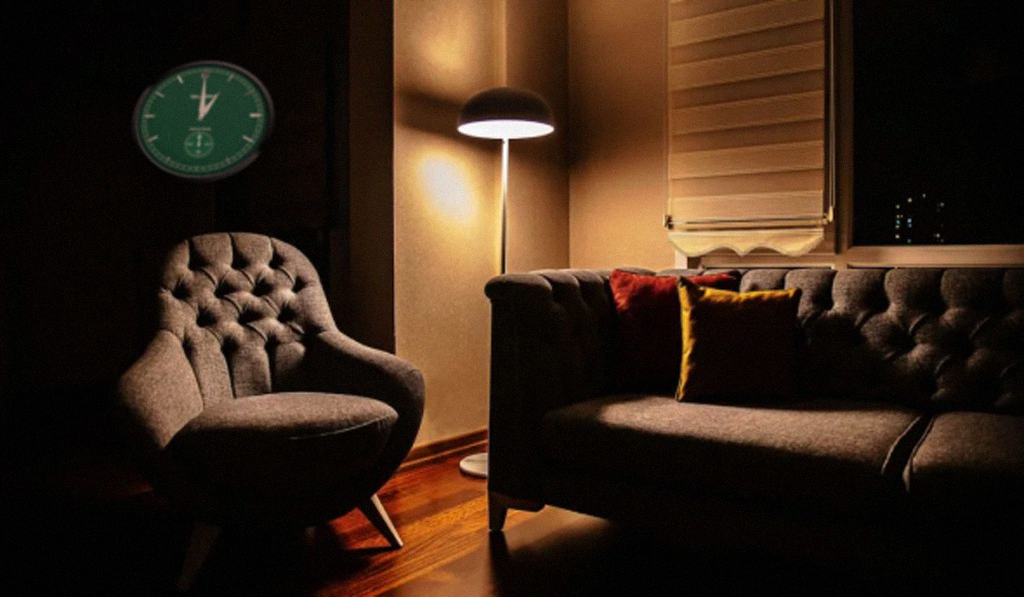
1.00
